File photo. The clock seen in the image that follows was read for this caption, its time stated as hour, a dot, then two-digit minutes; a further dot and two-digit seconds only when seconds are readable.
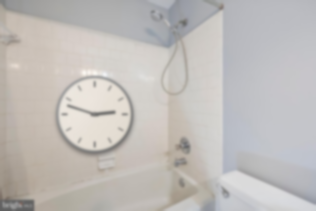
2.48
